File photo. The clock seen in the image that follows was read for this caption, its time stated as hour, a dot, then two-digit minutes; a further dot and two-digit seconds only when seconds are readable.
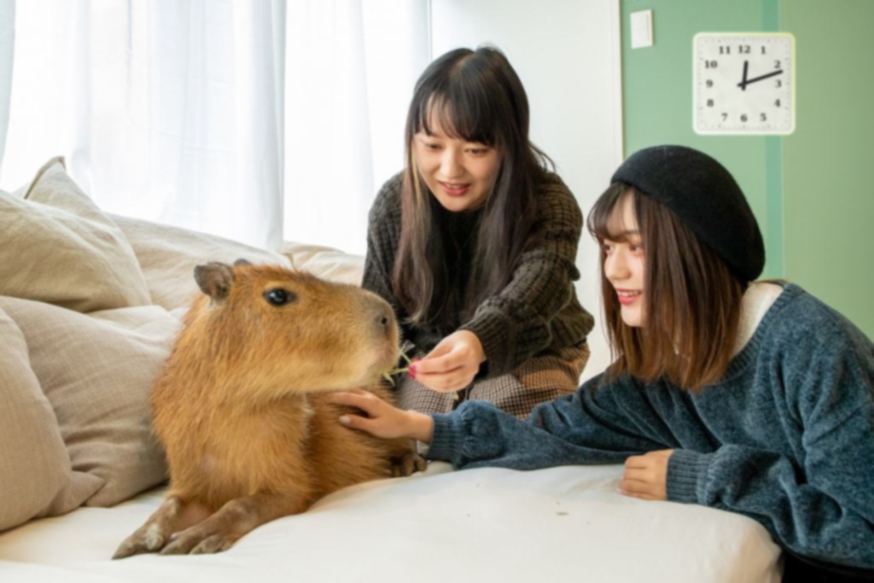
12.12
